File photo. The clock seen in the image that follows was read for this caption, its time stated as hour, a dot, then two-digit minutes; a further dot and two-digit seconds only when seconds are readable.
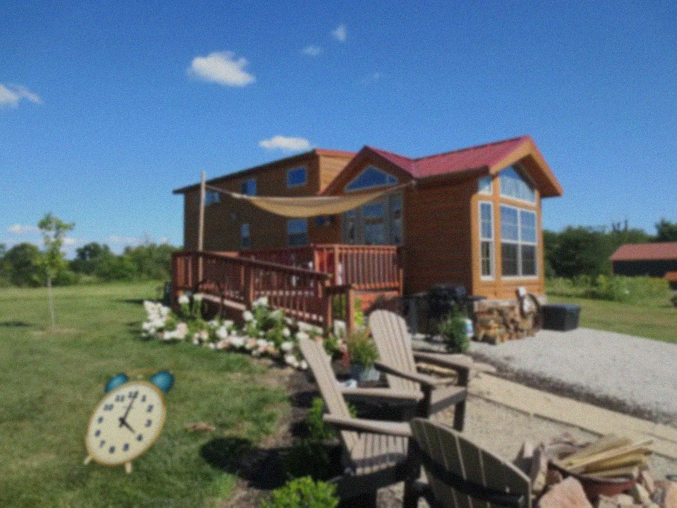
4.01
